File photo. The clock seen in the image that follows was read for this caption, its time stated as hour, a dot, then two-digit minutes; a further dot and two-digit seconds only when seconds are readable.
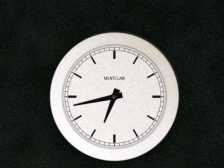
6.43
